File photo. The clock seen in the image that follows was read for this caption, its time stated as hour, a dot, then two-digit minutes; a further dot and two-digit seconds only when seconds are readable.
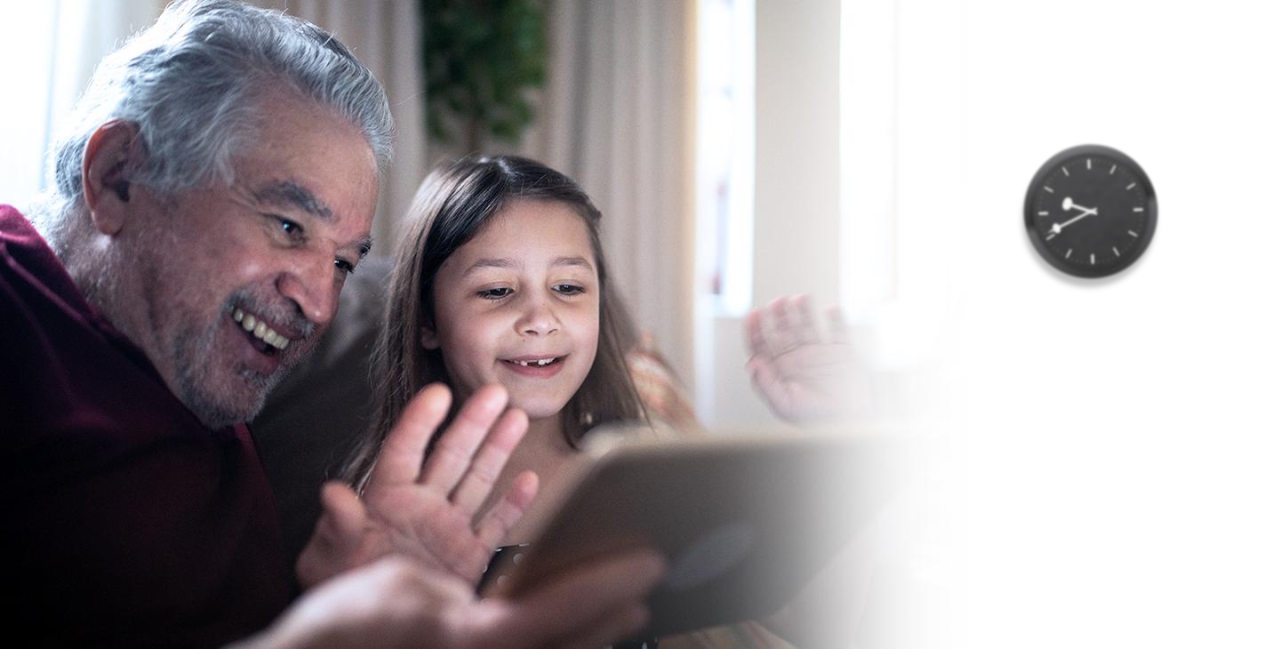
9.41
